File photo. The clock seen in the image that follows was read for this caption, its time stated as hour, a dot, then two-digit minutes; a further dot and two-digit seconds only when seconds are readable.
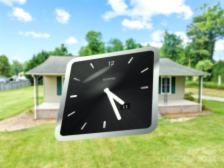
4.26
